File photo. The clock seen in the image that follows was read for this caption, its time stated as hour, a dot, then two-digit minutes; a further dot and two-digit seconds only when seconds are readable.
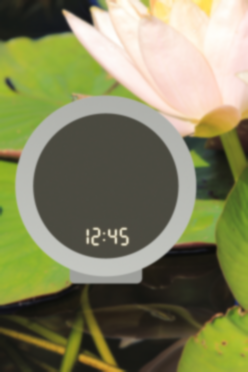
12.45
